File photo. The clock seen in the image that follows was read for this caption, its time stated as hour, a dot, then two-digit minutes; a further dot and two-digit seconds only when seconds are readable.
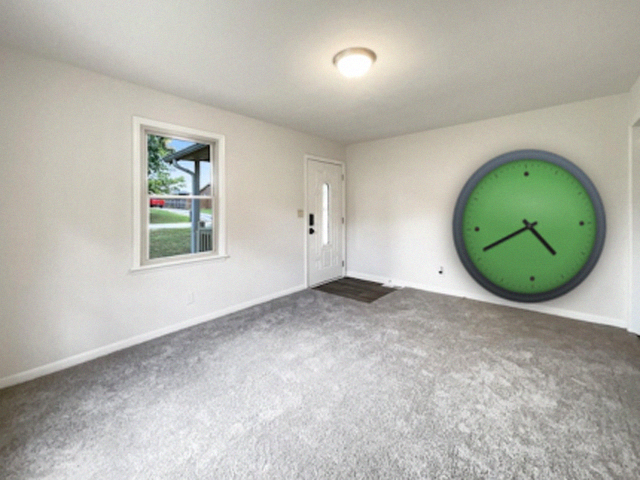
4.41
